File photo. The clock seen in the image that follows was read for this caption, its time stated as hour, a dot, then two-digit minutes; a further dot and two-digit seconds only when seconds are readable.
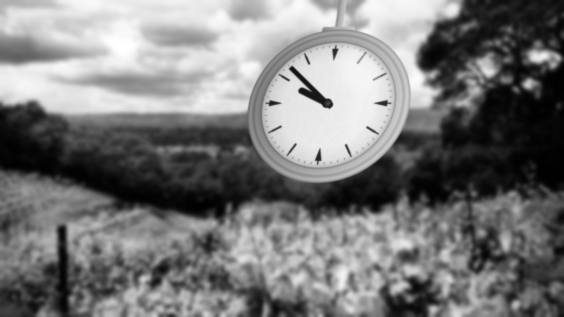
9.52
